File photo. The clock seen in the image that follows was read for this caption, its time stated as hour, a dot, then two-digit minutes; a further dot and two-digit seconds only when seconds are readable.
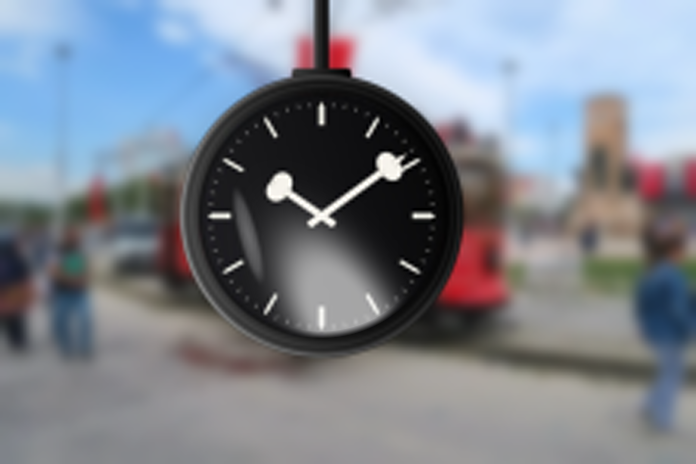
10.09
